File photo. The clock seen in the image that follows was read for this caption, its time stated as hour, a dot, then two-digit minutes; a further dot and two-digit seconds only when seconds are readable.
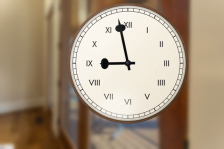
8.58
